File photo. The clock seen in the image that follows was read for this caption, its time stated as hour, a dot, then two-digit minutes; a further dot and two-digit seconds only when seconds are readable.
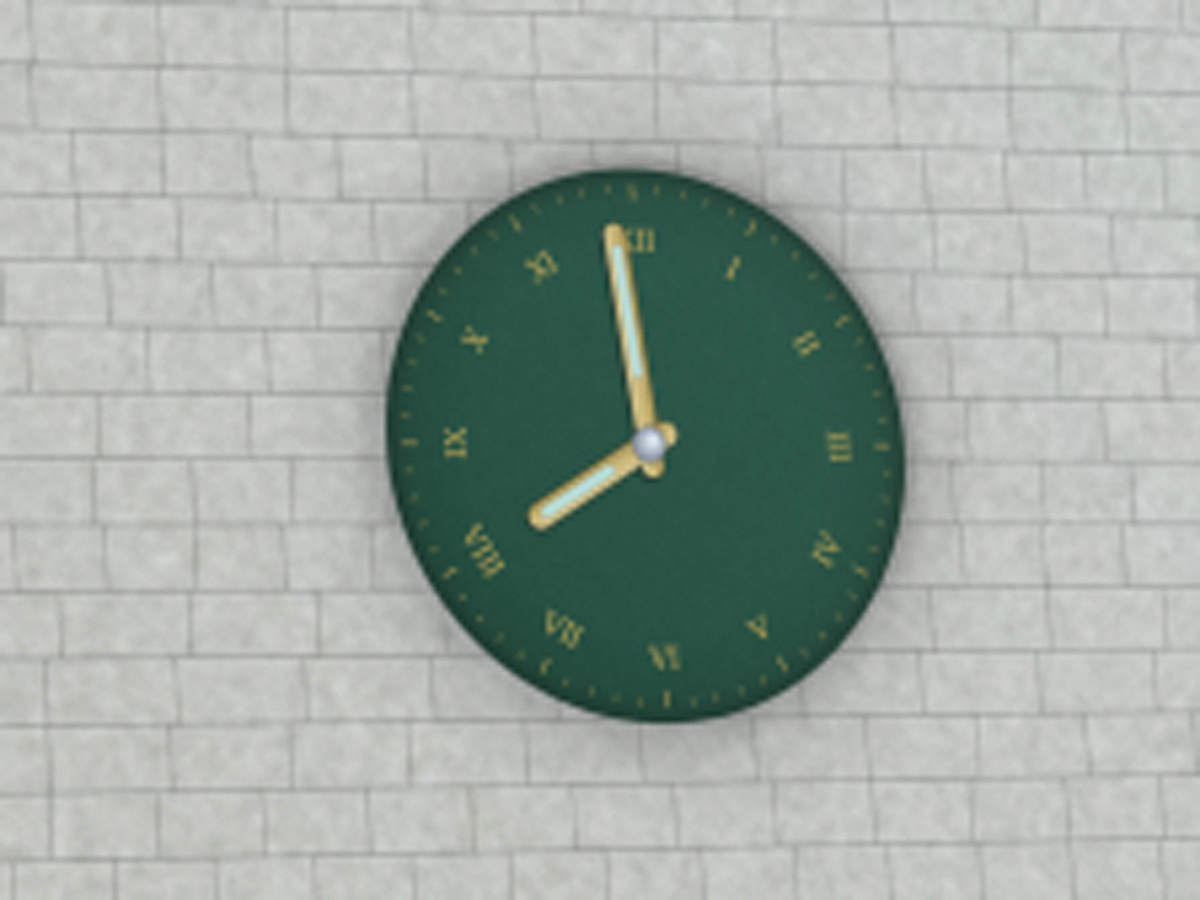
7.59
